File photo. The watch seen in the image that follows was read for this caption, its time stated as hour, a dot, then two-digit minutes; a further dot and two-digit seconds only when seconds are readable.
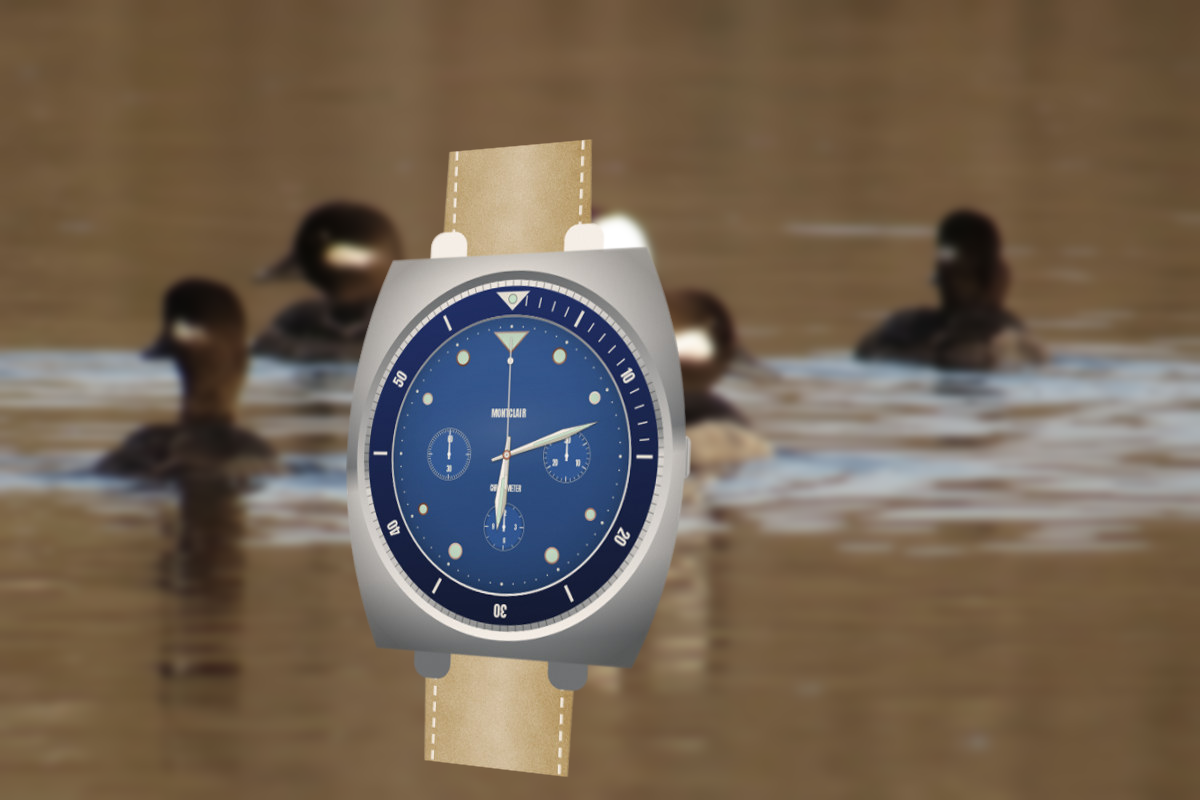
6.12
